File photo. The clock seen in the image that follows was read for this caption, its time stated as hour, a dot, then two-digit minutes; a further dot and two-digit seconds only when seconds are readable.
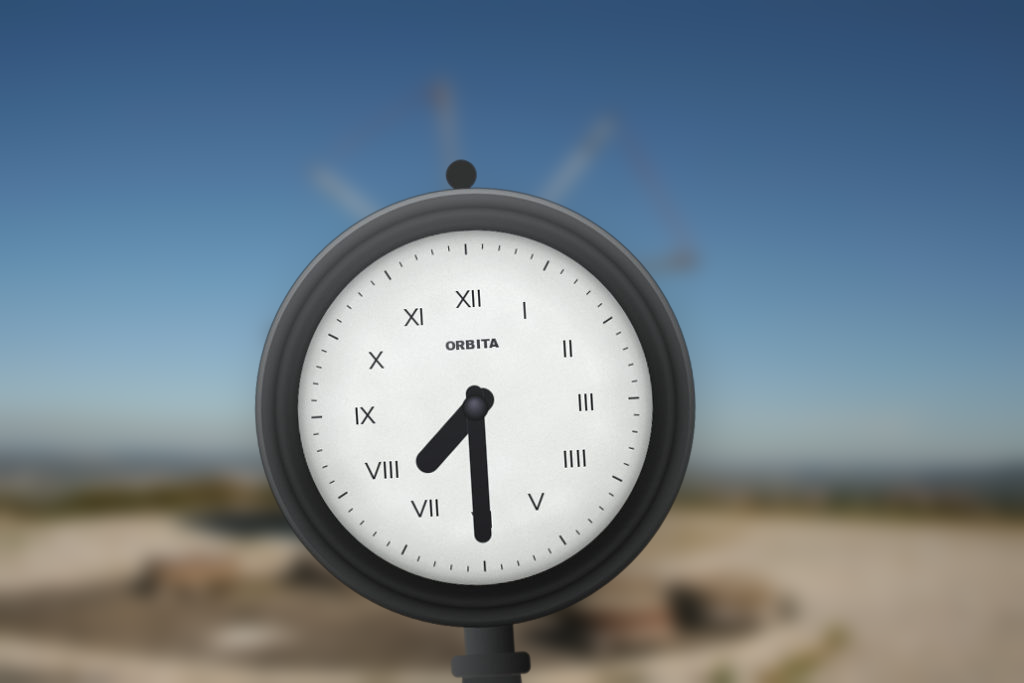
7.30
